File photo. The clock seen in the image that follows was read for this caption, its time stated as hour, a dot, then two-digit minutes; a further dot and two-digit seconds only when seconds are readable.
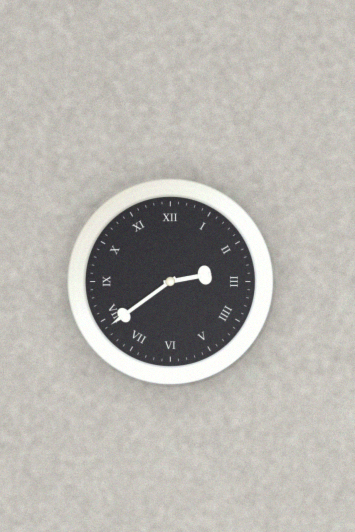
2.39
